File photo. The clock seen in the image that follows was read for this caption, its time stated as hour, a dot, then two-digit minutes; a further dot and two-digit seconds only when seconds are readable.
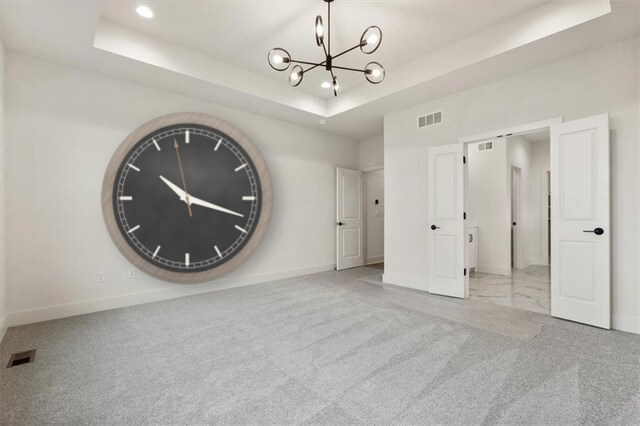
10.17.58
